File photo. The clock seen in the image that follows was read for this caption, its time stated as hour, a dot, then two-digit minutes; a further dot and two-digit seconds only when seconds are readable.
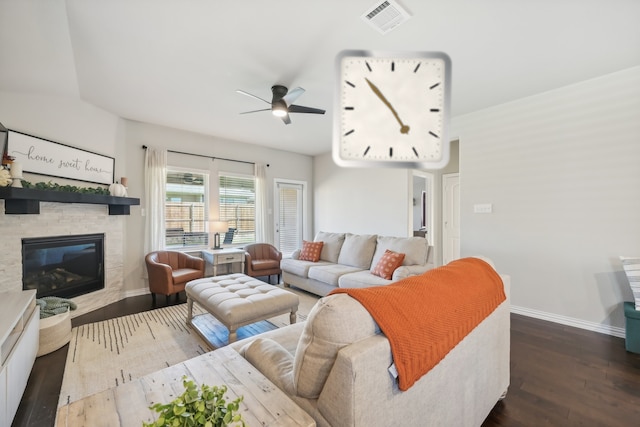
4.53
